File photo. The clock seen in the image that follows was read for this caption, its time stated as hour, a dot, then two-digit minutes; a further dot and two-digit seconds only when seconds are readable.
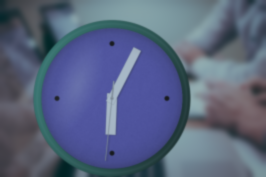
6.04.31
